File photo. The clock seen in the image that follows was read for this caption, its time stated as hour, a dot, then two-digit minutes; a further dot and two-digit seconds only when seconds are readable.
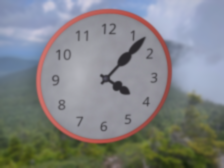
4.07
